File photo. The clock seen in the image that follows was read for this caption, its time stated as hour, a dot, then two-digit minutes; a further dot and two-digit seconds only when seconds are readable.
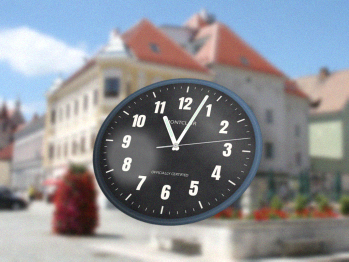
11.03.13
